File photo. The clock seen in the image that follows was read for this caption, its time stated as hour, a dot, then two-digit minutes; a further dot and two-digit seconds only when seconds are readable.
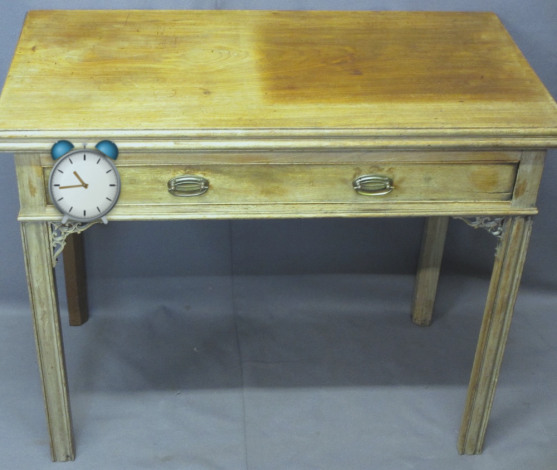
10.44
